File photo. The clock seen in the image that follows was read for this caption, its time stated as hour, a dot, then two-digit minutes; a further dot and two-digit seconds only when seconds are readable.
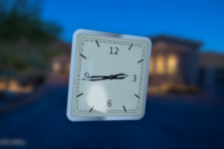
2.44
